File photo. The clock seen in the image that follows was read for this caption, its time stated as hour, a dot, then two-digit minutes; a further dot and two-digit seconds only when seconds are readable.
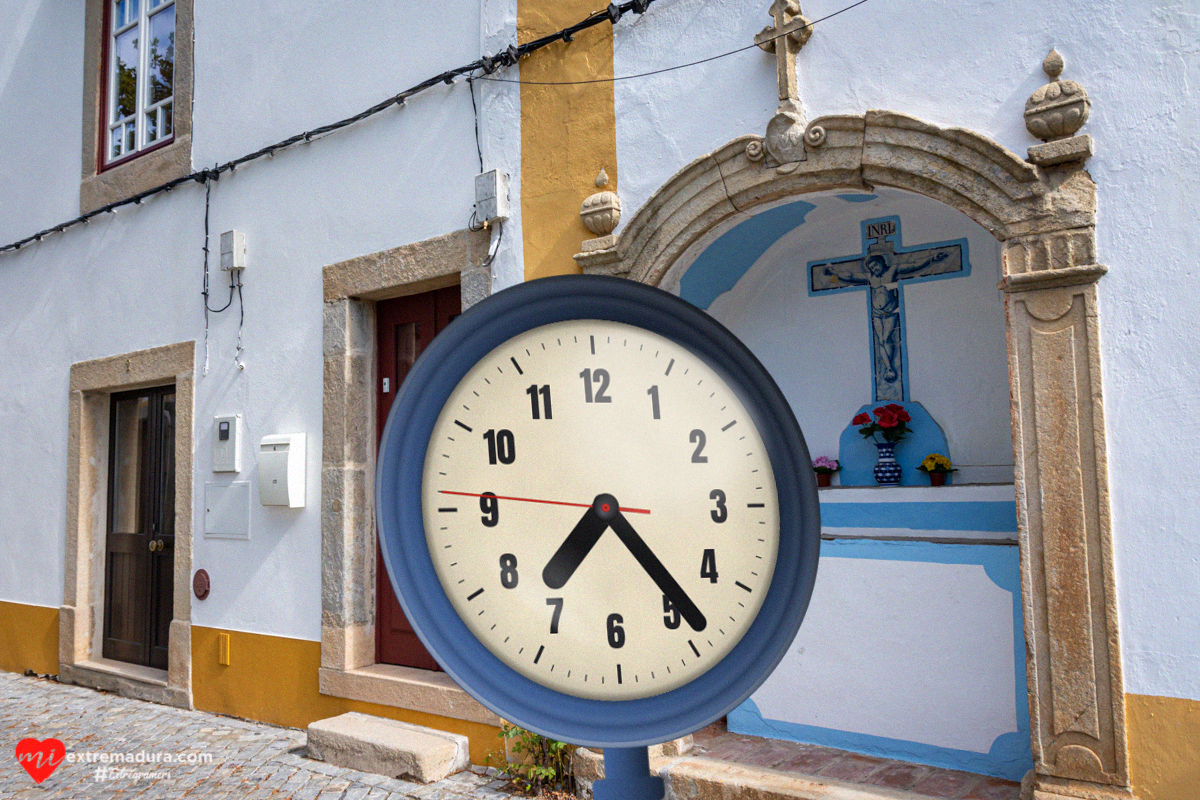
7.23.46
